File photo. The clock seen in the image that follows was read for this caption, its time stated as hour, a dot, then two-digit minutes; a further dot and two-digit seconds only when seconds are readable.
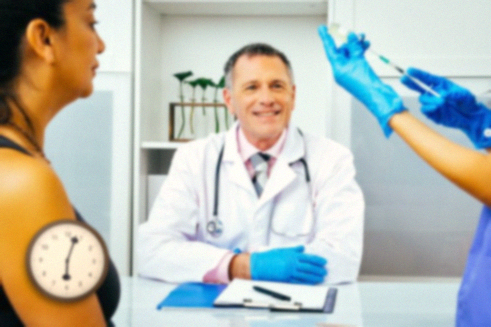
6.03
